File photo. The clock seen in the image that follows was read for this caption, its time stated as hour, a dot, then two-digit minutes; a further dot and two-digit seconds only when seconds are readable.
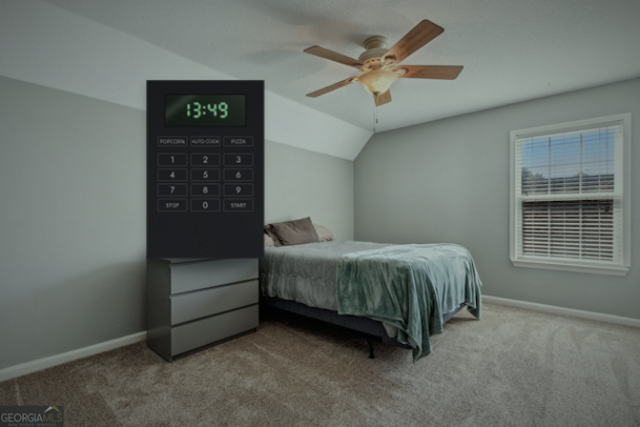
13.49
